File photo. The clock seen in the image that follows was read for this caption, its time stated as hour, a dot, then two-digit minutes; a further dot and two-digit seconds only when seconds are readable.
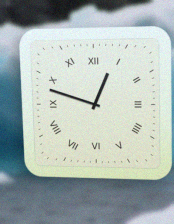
12.48
